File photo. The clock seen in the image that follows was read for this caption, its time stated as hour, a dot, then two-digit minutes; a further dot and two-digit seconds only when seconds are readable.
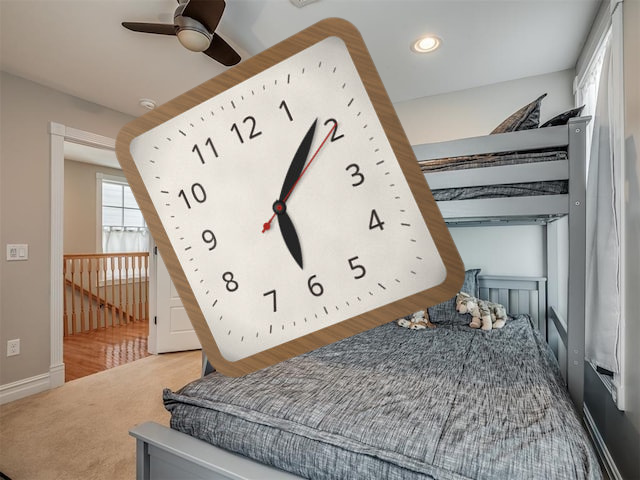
6.08.10
